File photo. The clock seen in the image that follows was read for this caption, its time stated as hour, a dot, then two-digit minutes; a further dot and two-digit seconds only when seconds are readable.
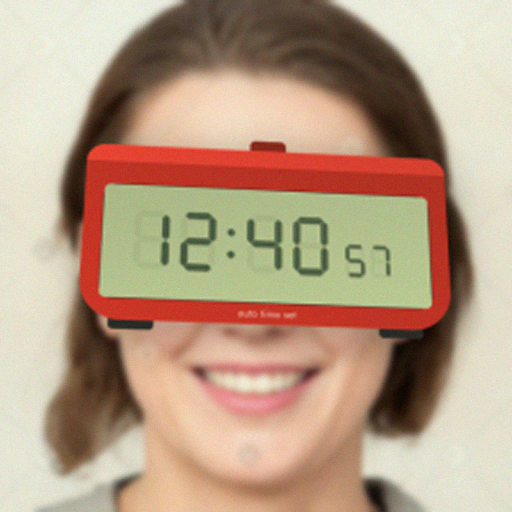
12.40.57
